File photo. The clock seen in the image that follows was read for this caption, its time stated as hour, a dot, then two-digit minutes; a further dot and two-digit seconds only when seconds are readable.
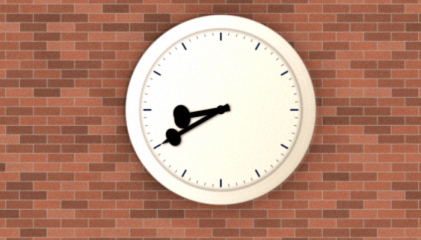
8.40
